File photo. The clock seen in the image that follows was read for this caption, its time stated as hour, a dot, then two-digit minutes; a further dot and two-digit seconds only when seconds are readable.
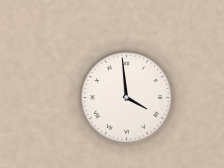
3.59
